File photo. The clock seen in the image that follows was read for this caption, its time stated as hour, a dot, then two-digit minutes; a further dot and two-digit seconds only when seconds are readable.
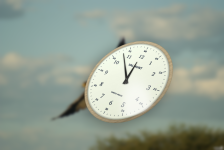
11.53
